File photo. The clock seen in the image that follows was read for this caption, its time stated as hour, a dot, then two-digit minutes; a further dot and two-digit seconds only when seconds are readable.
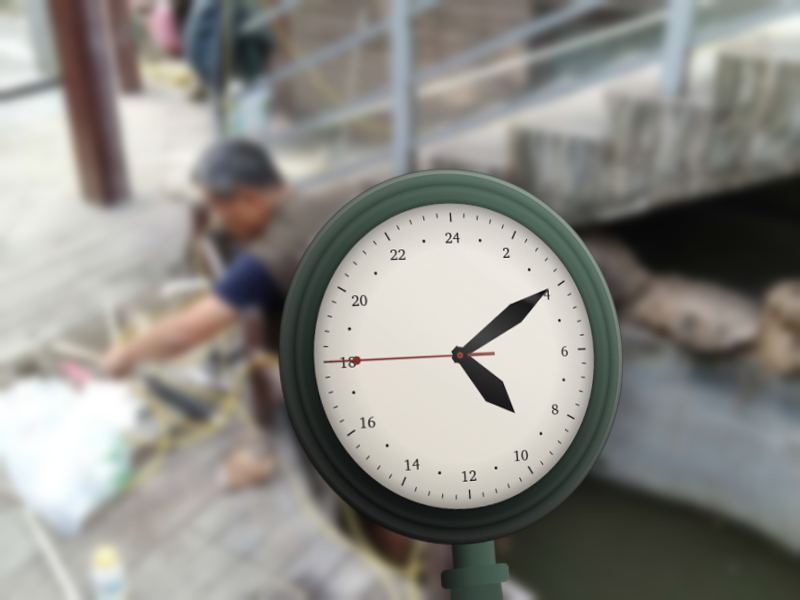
9.09.45
